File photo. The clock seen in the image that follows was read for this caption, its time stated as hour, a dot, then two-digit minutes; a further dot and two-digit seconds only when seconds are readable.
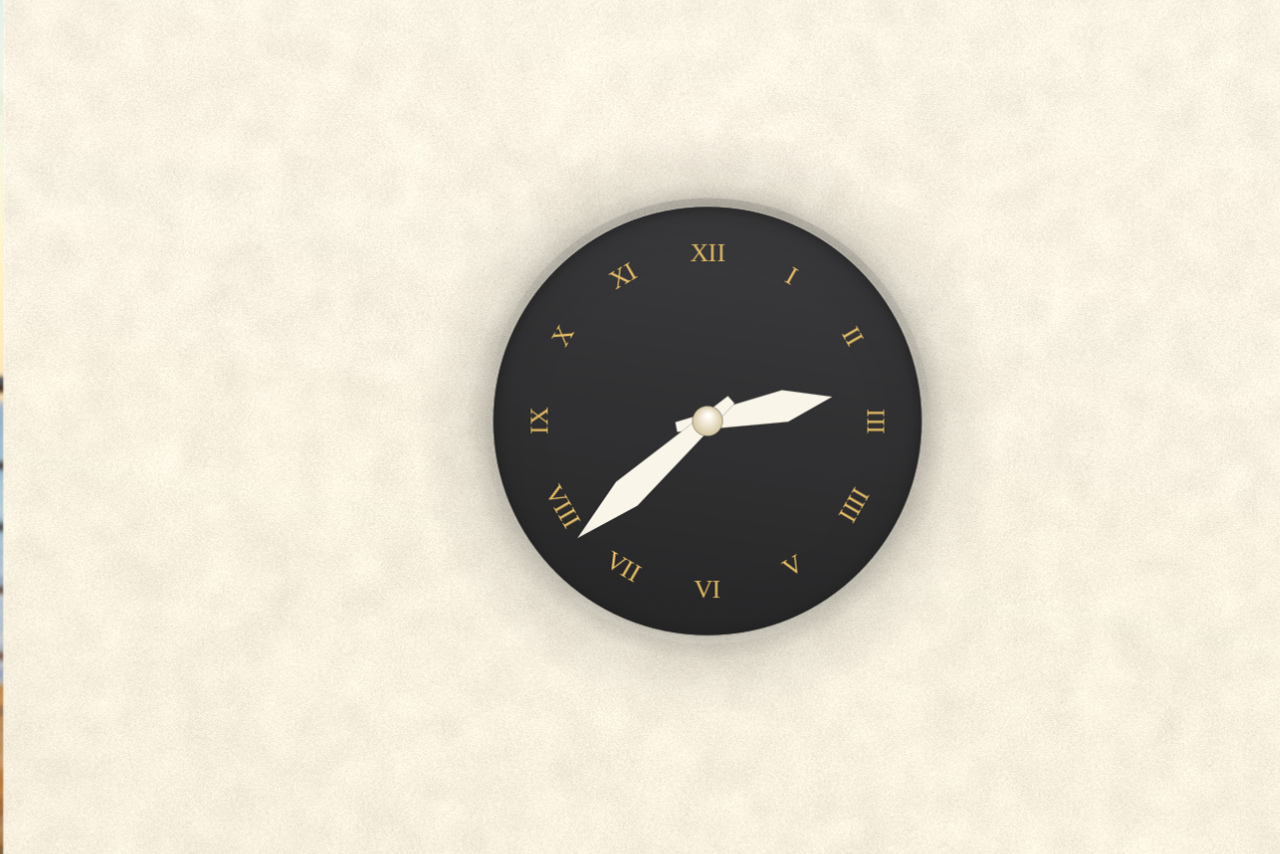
2.38
